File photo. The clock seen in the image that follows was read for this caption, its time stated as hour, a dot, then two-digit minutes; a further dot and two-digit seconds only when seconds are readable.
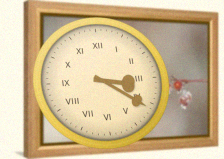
3.21
